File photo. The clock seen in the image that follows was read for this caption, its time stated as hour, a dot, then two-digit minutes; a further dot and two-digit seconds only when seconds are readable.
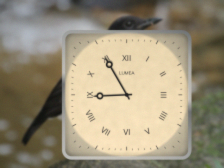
8.55
